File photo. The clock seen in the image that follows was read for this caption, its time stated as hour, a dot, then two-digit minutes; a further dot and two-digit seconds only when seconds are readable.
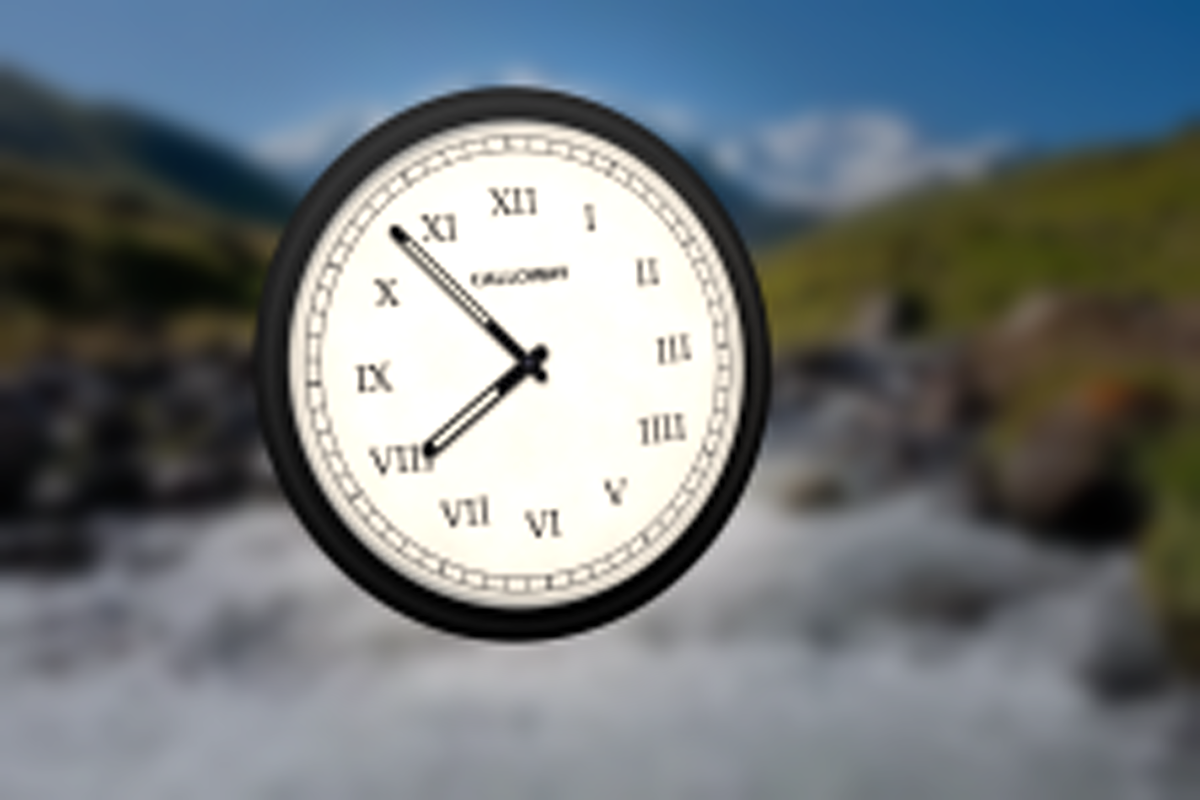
7.53
